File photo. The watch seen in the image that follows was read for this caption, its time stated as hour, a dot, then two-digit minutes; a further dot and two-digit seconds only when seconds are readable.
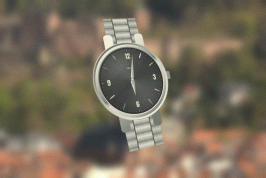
6.02
